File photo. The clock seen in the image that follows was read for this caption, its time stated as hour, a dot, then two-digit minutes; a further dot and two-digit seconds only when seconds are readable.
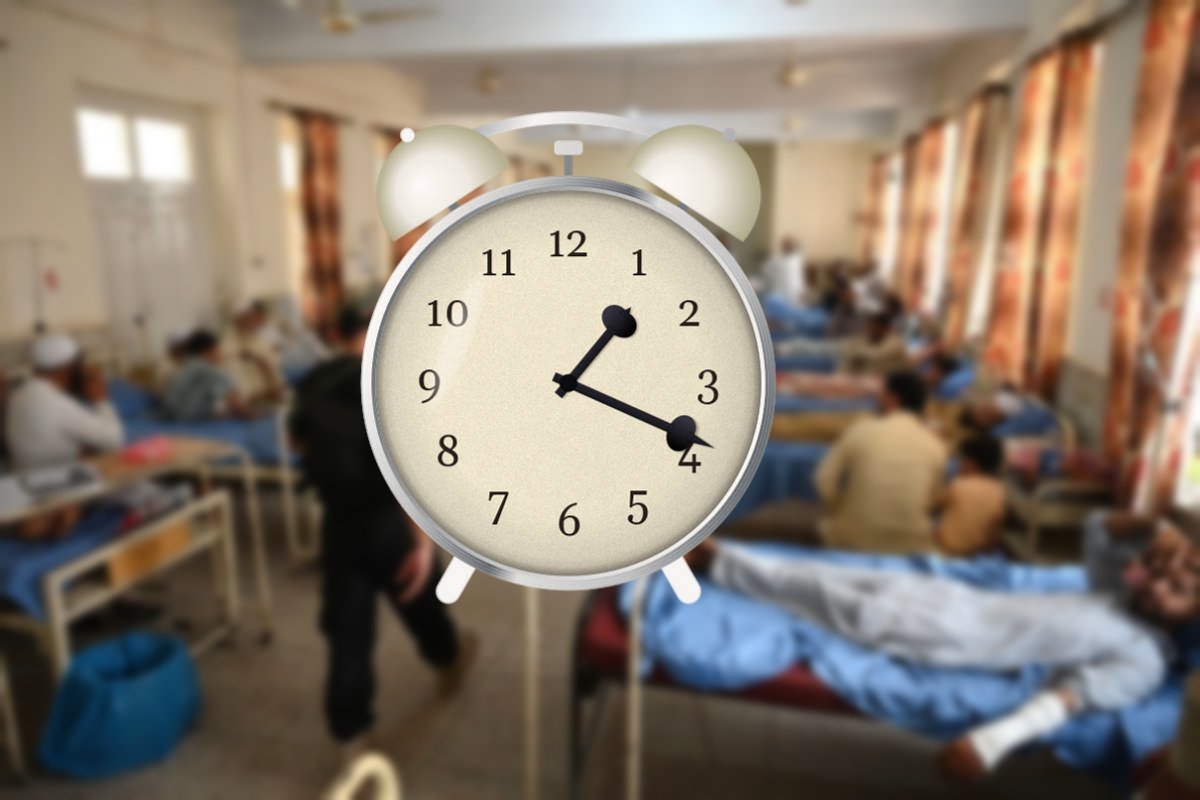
1.19
